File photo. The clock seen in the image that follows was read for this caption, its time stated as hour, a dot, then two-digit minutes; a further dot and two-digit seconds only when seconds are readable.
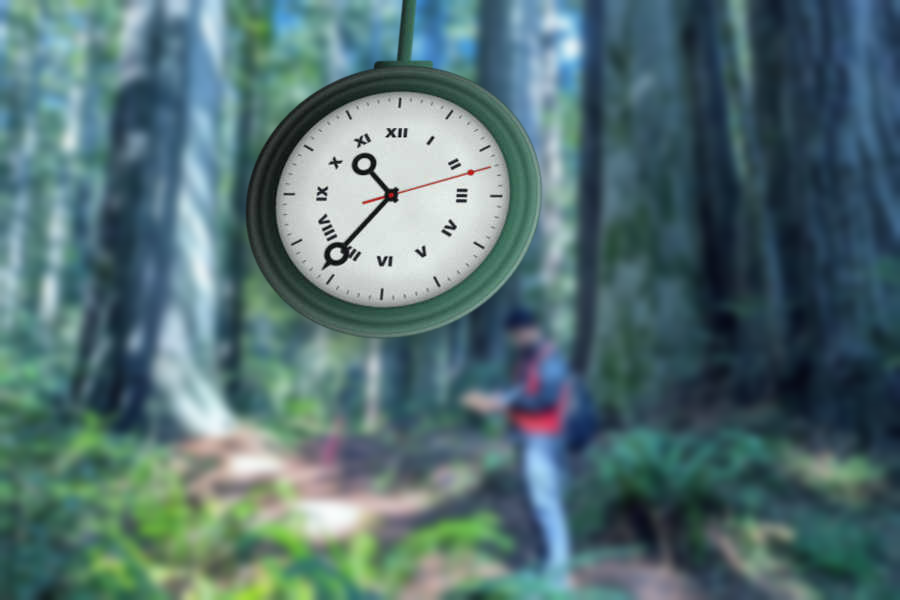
10.36.12
